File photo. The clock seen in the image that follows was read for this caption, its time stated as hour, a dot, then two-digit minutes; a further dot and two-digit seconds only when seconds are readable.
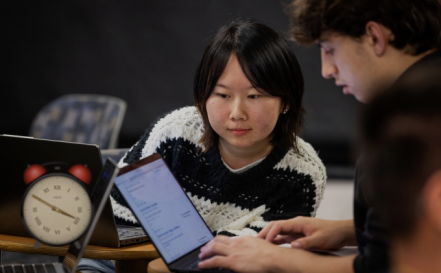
3.50
